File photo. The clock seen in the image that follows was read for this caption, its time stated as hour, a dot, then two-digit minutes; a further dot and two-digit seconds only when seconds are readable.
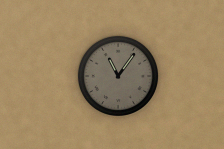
11.06
